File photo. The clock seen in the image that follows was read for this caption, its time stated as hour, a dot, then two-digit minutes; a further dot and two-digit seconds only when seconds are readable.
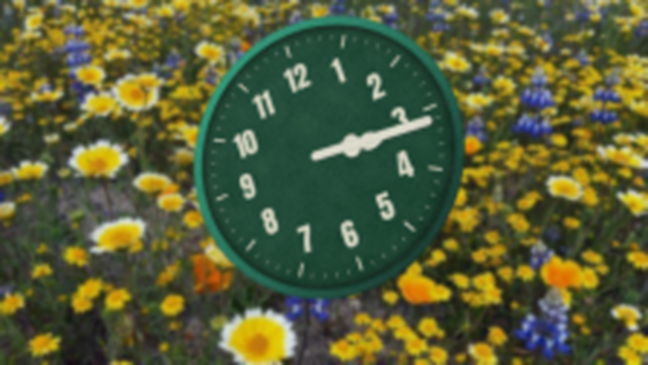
3.16
